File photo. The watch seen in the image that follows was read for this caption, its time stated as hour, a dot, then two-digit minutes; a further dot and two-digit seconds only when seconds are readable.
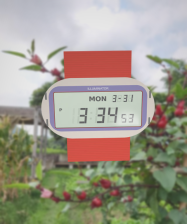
3.34.53
